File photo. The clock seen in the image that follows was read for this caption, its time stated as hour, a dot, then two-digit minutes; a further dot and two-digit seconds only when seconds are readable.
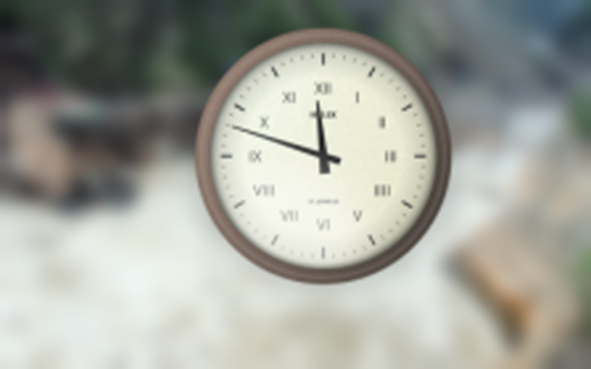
11.48
